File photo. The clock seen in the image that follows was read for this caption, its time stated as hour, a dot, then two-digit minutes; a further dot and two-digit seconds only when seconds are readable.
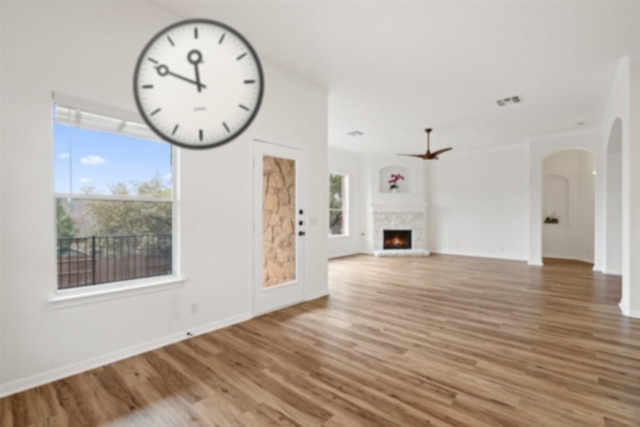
11.49
